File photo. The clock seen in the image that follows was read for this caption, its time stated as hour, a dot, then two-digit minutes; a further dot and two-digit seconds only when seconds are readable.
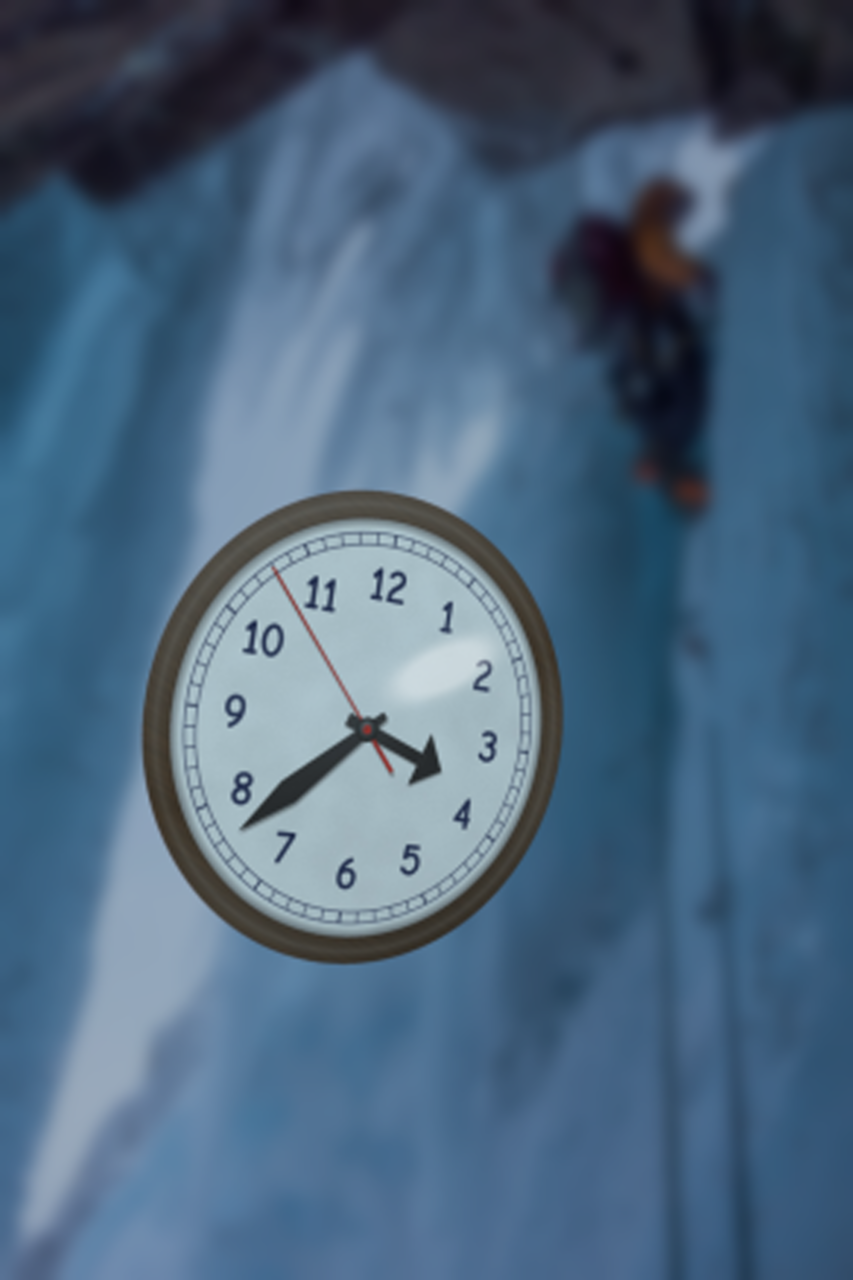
3.37.53
